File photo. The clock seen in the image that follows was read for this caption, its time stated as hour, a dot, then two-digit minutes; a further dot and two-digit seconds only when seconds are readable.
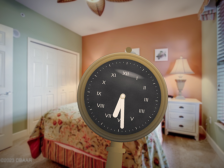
6.29
